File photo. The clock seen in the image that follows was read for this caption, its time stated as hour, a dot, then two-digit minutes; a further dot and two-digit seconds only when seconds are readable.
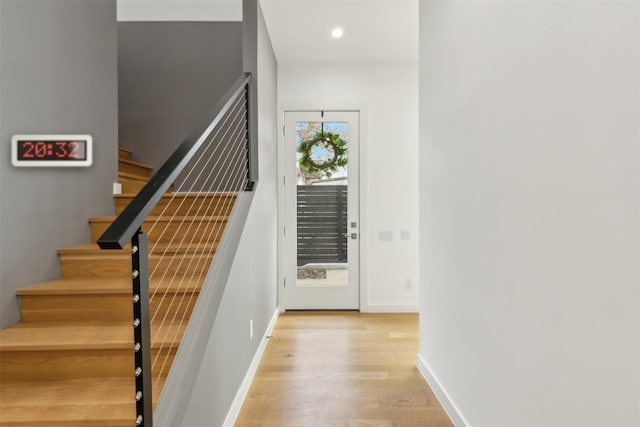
20.32
